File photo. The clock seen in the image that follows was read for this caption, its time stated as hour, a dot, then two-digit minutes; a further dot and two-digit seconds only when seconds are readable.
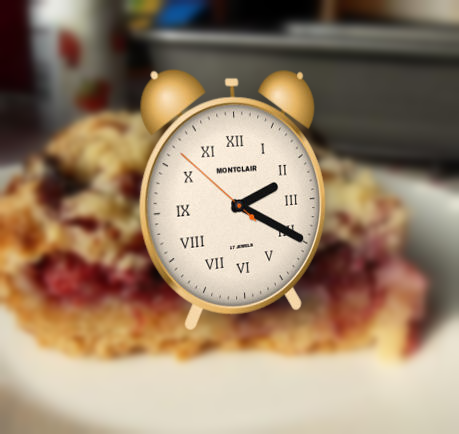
2.19.52
